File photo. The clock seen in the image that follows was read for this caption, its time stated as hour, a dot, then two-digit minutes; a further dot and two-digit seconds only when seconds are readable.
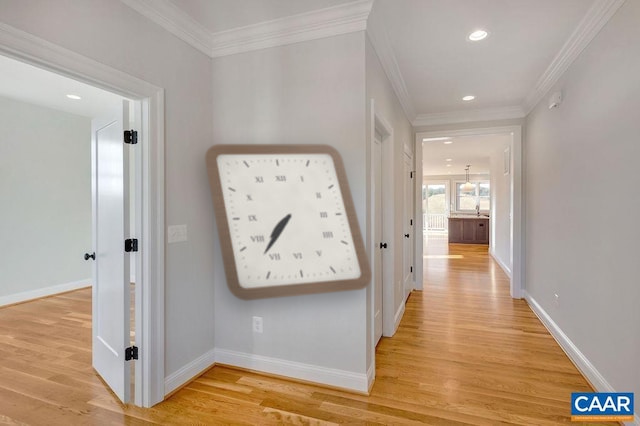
7.37
